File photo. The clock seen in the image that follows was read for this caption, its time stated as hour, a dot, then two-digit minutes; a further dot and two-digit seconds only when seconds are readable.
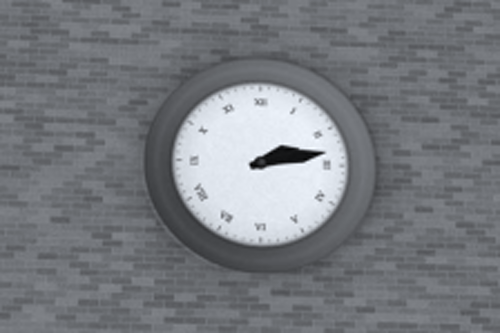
2.13
